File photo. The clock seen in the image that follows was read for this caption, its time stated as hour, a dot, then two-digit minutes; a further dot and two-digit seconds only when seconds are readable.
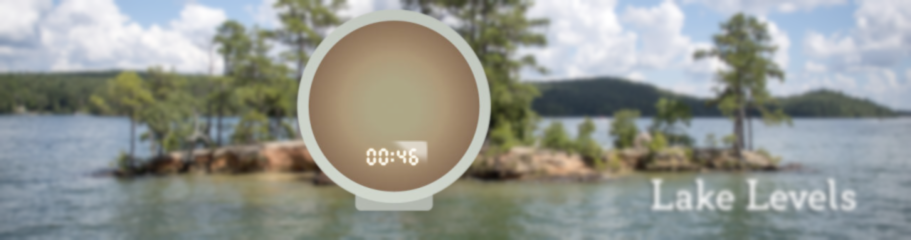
0.46
